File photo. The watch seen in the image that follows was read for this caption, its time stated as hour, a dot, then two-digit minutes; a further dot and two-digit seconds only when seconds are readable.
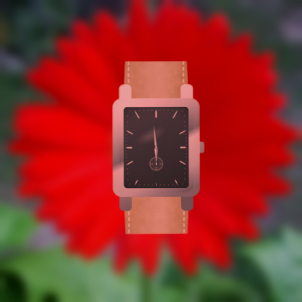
5.59
